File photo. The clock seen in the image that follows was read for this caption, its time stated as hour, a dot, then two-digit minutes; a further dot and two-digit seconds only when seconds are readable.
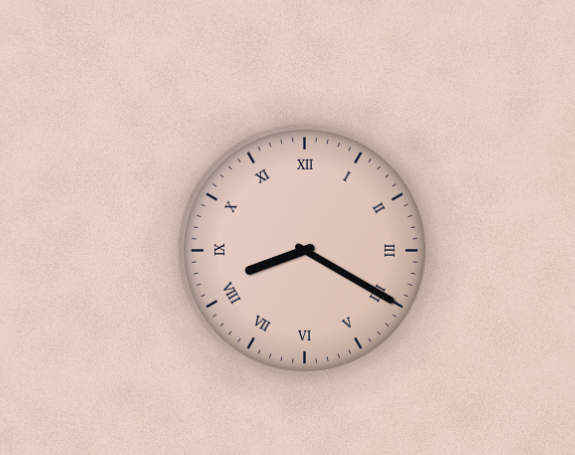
8.20
